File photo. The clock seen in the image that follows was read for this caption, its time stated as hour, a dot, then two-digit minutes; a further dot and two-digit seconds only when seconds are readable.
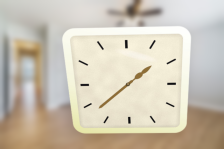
1.38
